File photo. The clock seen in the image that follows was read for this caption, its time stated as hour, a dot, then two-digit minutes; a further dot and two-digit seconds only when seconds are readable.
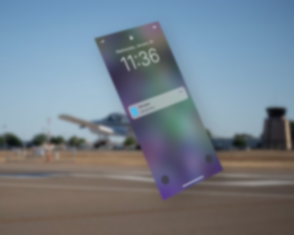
11.36
